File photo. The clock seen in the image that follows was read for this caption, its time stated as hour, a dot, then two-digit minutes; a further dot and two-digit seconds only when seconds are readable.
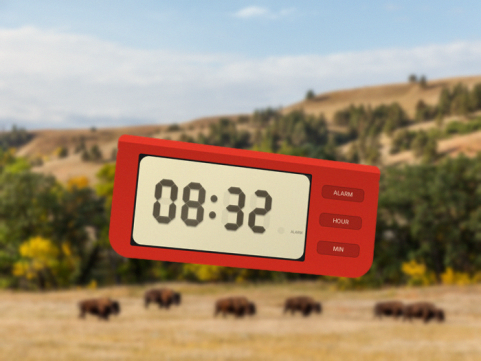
8.32
